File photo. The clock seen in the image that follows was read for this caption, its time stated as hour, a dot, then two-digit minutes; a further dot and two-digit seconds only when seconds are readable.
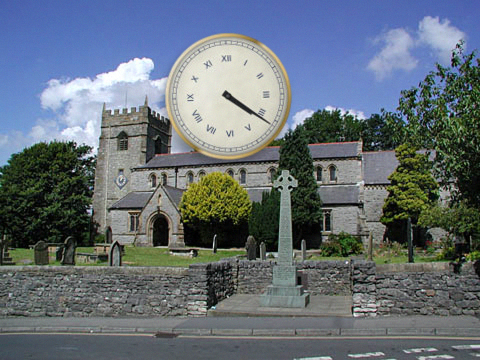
4.21
